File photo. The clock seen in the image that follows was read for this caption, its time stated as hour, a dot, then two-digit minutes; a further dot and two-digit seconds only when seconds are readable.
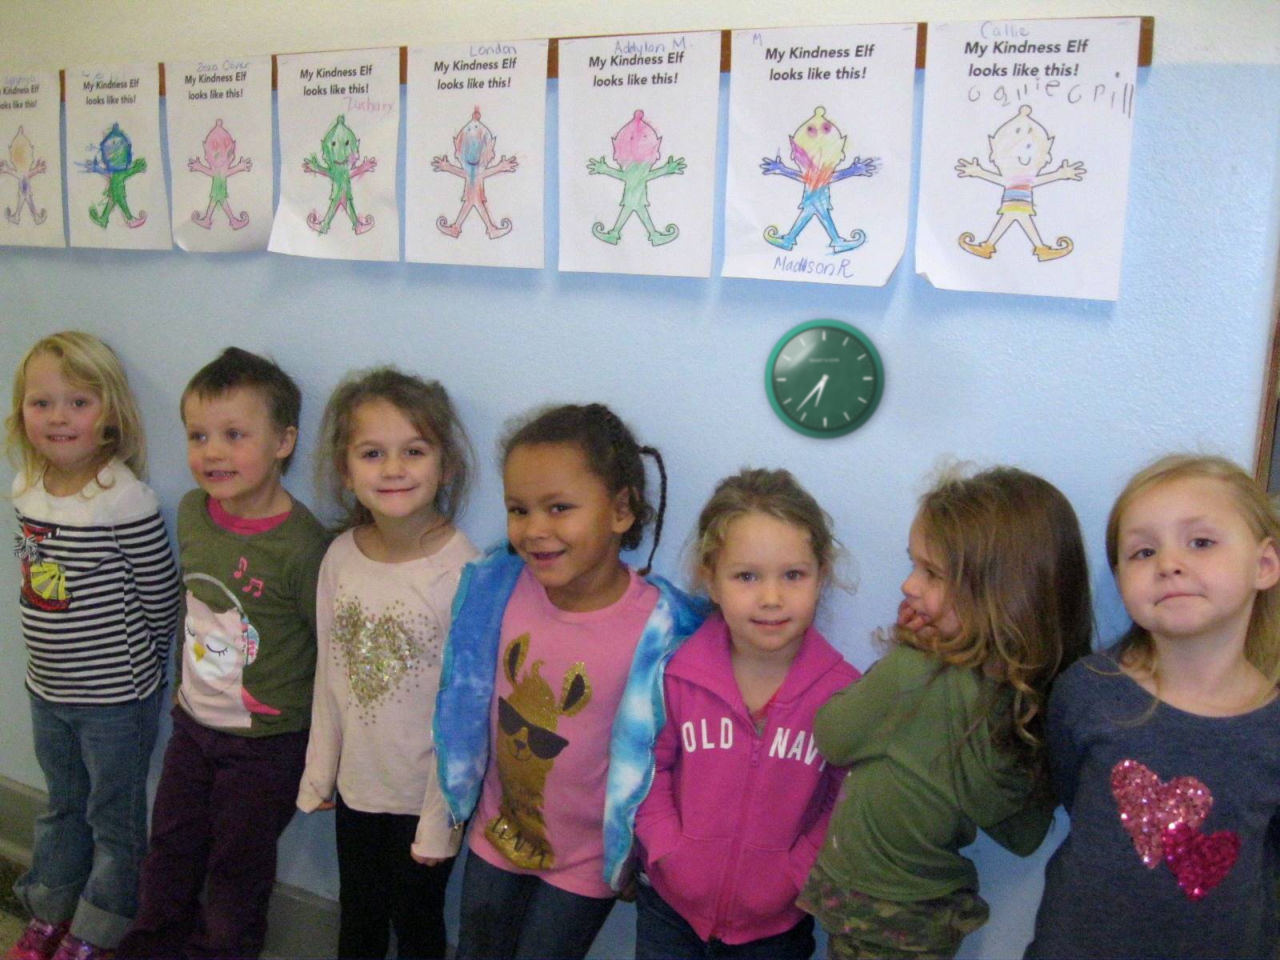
6.37
